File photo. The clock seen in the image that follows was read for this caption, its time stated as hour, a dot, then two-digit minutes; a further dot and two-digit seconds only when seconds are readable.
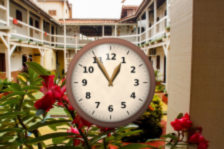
12.55
